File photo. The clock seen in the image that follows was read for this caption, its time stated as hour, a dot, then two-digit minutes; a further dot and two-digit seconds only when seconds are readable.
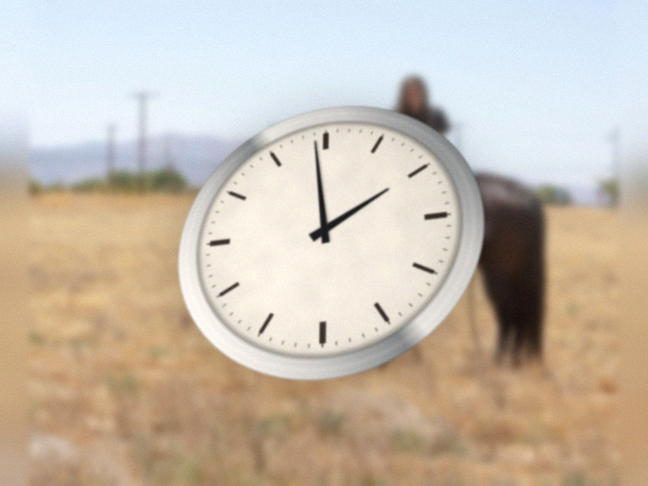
1.59
